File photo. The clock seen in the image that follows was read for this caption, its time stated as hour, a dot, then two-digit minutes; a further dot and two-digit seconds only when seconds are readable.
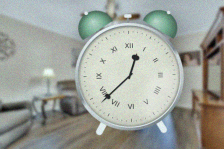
12.38
